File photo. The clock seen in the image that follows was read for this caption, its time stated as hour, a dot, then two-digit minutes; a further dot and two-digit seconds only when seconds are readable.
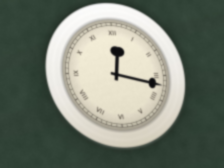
12.17
